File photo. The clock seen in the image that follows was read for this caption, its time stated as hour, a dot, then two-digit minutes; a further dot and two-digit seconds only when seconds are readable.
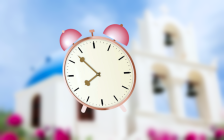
7.53
